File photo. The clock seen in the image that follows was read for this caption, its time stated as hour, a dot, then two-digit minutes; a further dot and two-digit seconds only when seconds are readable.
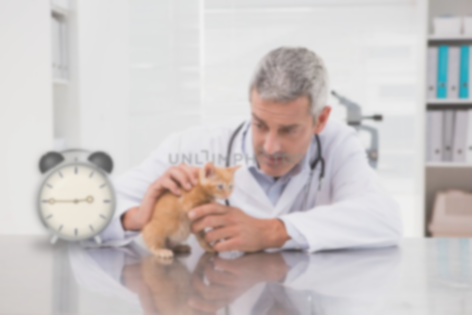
2.45
